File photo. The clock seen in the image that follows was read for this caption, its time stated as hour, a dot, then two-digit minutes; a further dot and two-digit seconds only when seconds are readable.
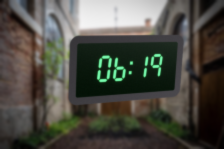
6.19
